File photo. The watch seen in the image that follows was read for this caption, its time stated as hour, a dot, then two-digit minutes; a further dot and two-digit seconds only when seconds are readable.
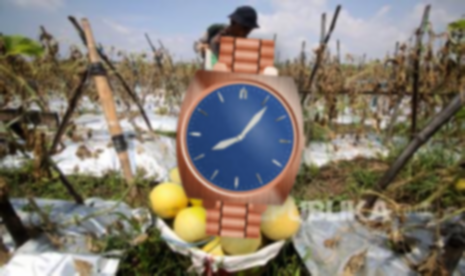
8.06
